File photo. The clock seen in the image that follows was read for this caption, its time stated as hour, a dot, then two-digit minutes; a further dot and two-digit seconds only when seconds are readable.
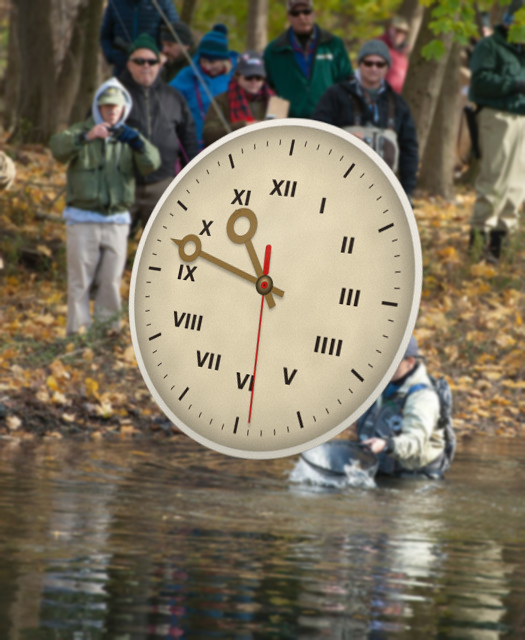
10.47.29
